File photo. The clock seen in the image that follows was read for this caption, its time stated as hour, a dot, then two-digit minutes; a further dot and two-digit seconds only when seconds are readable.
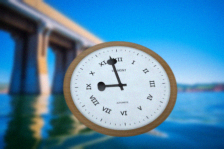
8.58
